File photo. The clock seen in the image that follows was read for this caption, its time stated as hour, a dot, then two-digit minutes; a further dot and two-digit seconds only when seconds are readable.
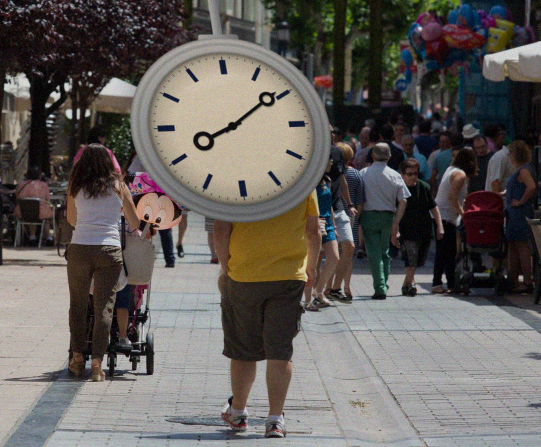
8.09
